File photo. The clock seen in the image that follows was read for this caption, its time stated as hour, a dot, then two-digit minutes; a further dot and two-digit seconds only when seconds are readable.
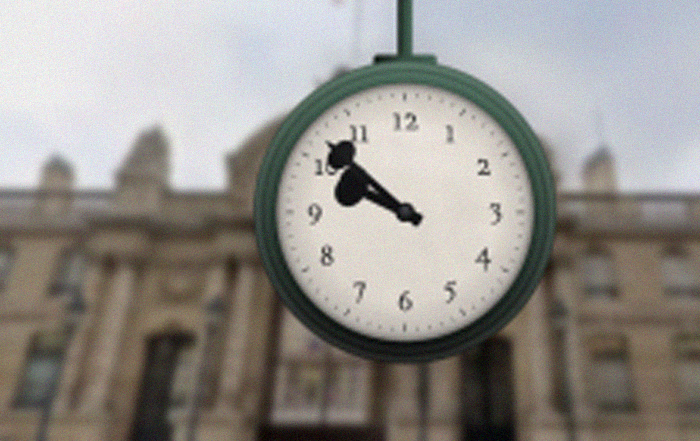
9.52
